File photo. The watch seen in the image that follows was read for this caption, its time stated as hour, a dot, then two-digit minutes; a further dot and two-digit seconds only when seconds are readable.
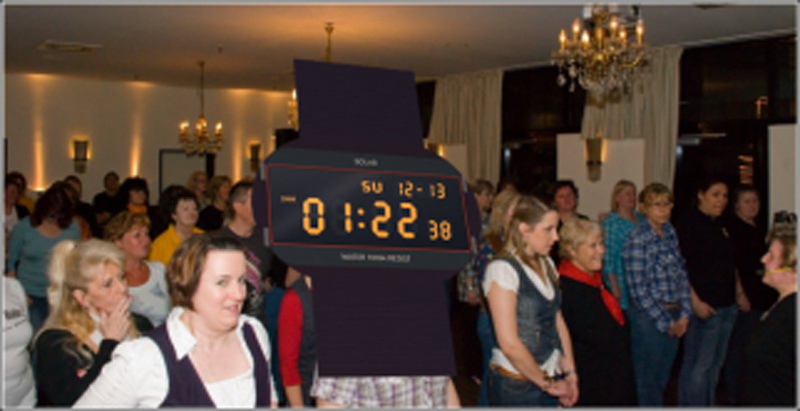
1.22.38
